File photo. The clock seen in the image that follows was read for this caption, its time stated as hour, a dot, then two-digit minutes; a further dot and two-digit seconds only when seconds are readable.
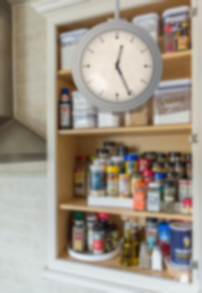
12.26
